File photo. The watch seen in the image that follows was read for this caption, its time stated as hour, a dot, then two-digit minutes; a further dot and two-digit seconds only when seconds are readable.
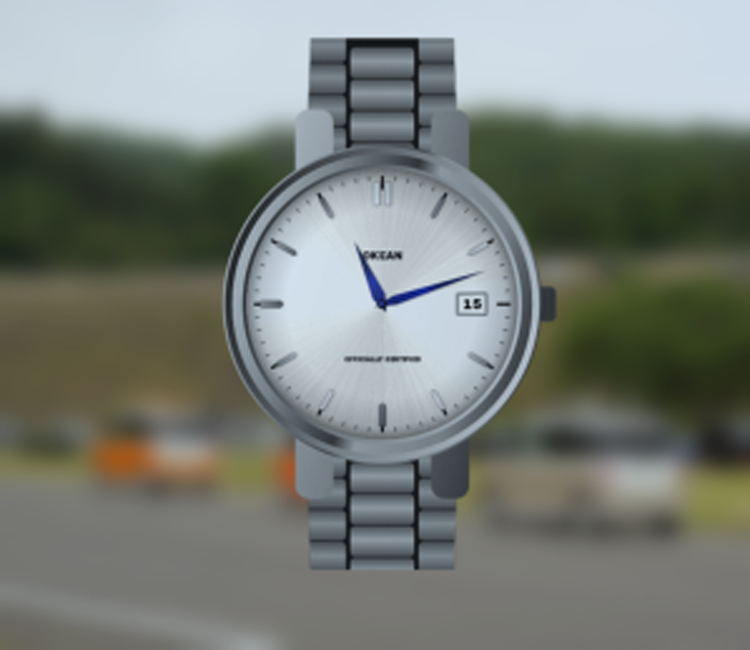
11.12
